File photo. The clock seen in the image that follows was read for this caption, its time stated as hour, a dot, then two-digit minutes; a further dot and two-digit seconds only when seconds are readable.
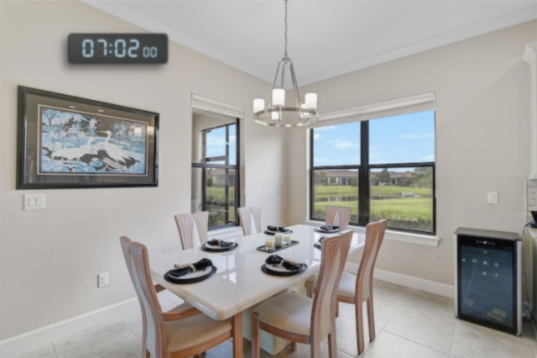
7.02
